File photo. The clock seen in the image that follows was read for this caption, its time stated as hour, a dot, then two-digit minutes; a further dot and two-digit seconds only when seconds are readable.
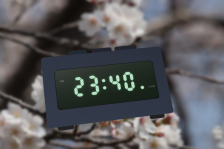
23.40
